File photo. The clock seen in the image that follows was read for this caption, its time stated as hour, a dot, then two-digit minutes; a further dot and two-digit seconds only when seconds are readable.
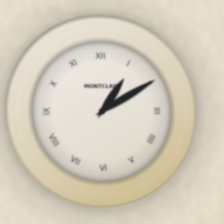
1.10
